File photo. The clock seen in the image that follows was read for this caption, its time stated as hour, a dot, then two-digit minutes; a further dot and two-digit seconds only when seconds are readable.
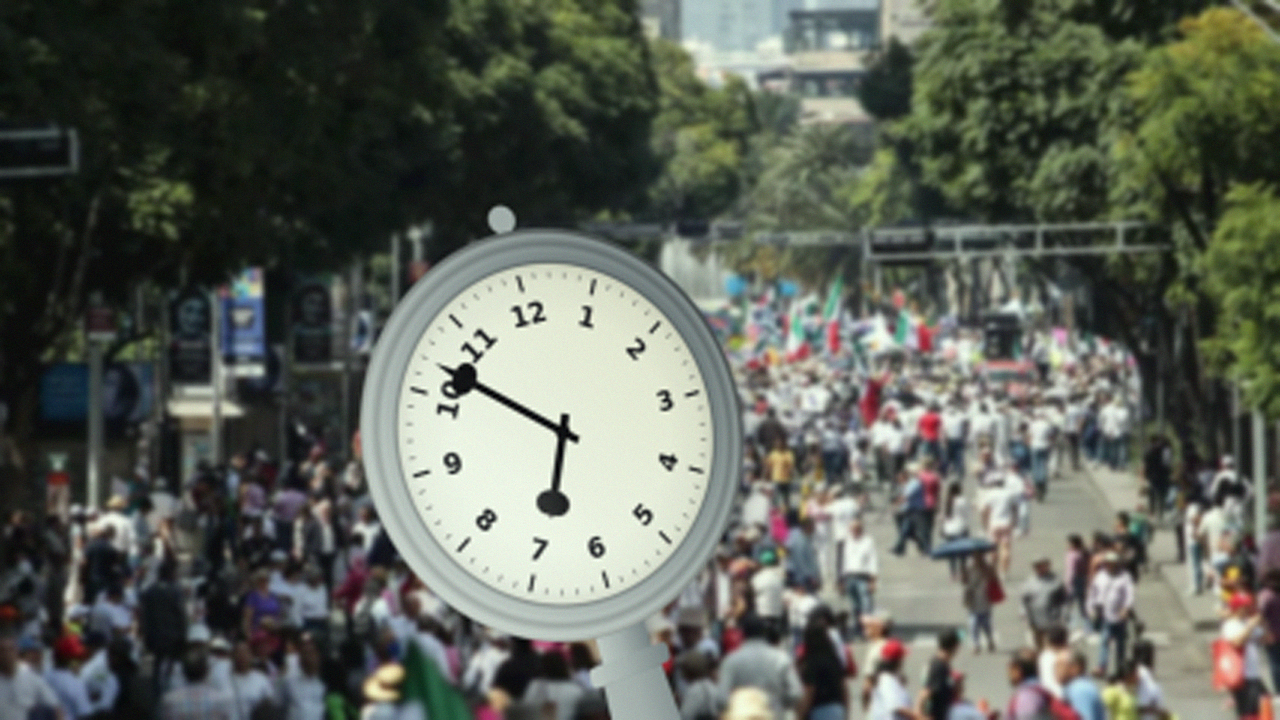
6.52
